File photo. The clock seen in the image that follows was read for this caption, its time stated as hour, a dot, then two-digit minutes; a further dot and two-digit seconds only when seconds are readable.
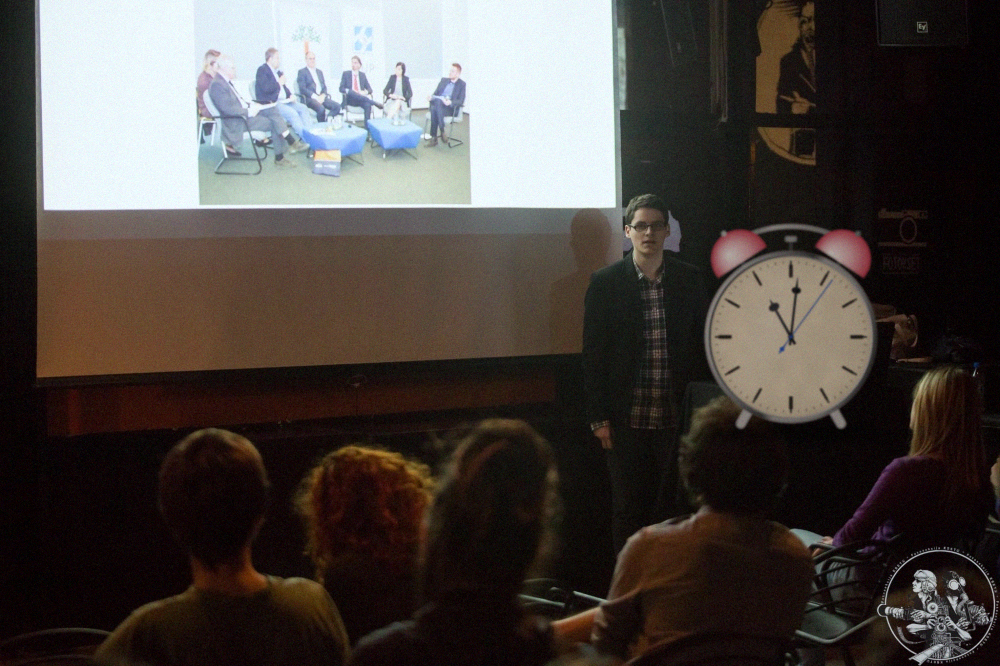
11.01.06
